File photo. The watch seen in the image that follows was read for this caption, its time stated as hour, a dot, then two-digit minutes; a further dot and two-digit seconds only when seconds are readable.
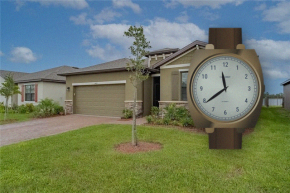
11.39
